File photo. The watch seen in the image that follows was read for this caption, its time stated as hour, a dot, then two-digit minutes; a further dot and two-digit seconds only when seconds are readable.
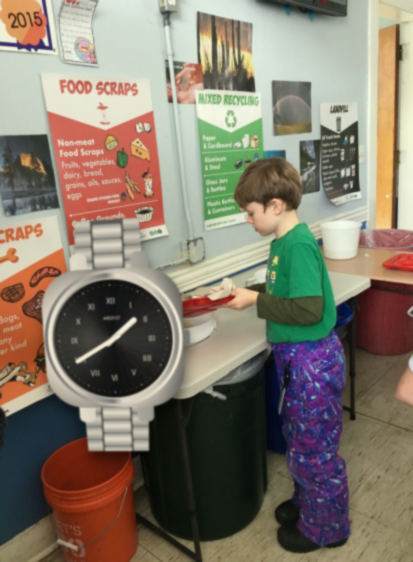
1.40
